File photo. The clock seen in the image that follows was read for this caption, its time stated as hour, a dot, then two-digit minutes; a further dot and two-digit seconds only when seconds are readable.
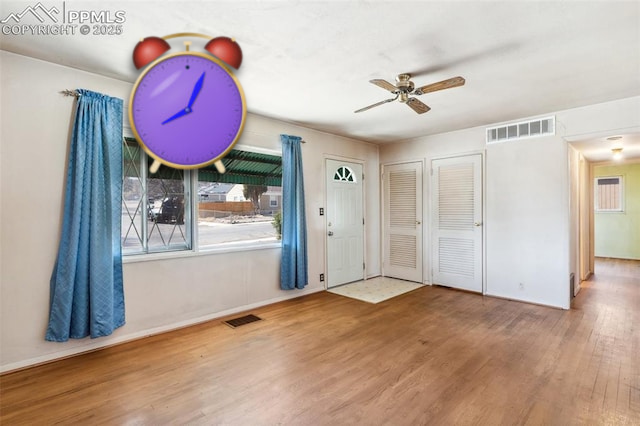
8.04
